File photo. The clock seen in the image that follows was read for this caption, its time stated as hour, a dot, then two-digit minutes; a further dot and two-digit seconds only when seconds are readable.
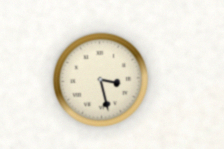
3.28
